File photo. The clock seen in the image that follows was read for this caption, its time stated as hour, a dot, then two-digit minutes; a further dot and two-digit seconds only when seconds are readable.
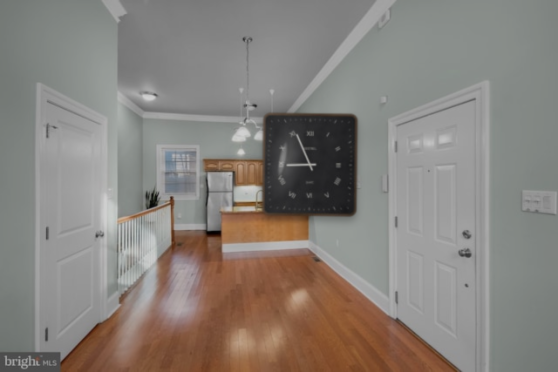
8.56
